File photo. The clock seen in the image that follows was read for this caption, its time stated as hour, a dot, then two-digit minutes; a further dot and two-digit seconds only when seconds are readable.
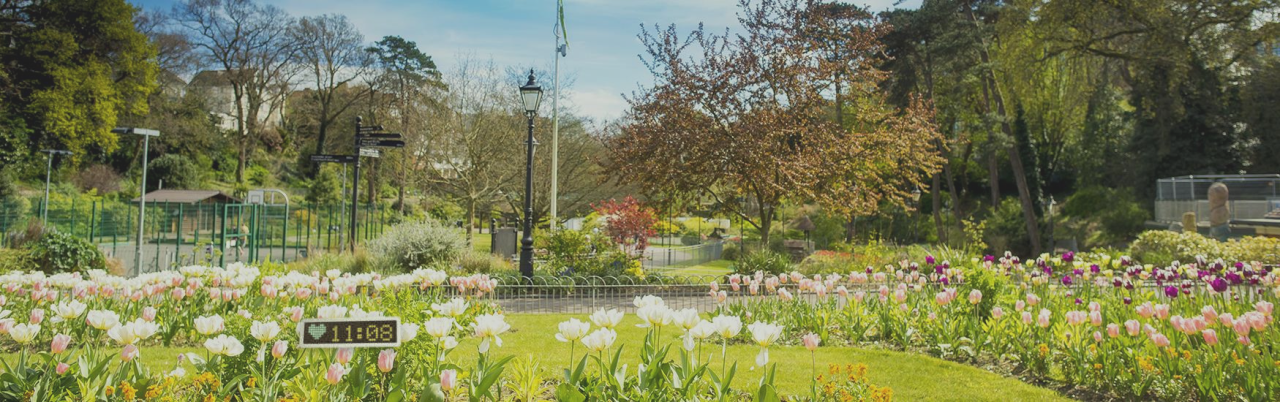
11.08
